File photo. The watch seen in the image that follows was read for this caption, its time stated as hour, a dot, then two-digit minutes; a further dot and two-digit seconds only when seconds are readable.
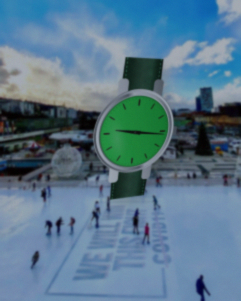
9.16
